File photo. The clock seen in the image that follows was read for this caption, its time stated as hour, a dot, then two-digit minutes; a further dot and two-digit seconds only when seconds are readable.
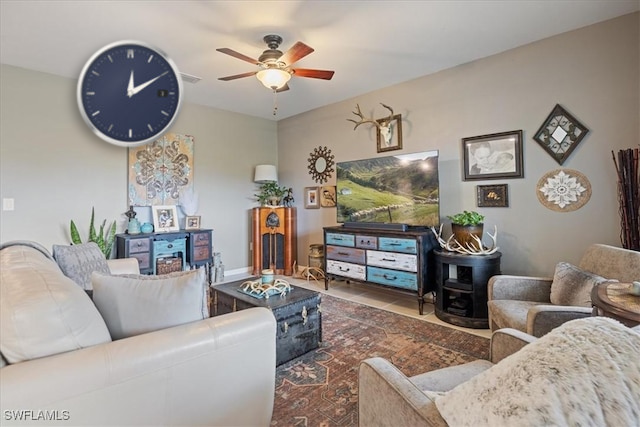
12.10
